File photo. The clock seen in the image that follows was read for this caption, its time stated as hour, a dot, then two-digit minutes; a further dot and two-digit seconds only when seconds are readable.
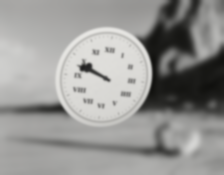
9.48
